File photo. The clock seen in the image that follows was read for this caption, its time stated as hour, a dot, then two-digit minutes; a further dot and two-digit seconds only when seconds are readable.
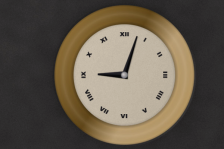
9.03
